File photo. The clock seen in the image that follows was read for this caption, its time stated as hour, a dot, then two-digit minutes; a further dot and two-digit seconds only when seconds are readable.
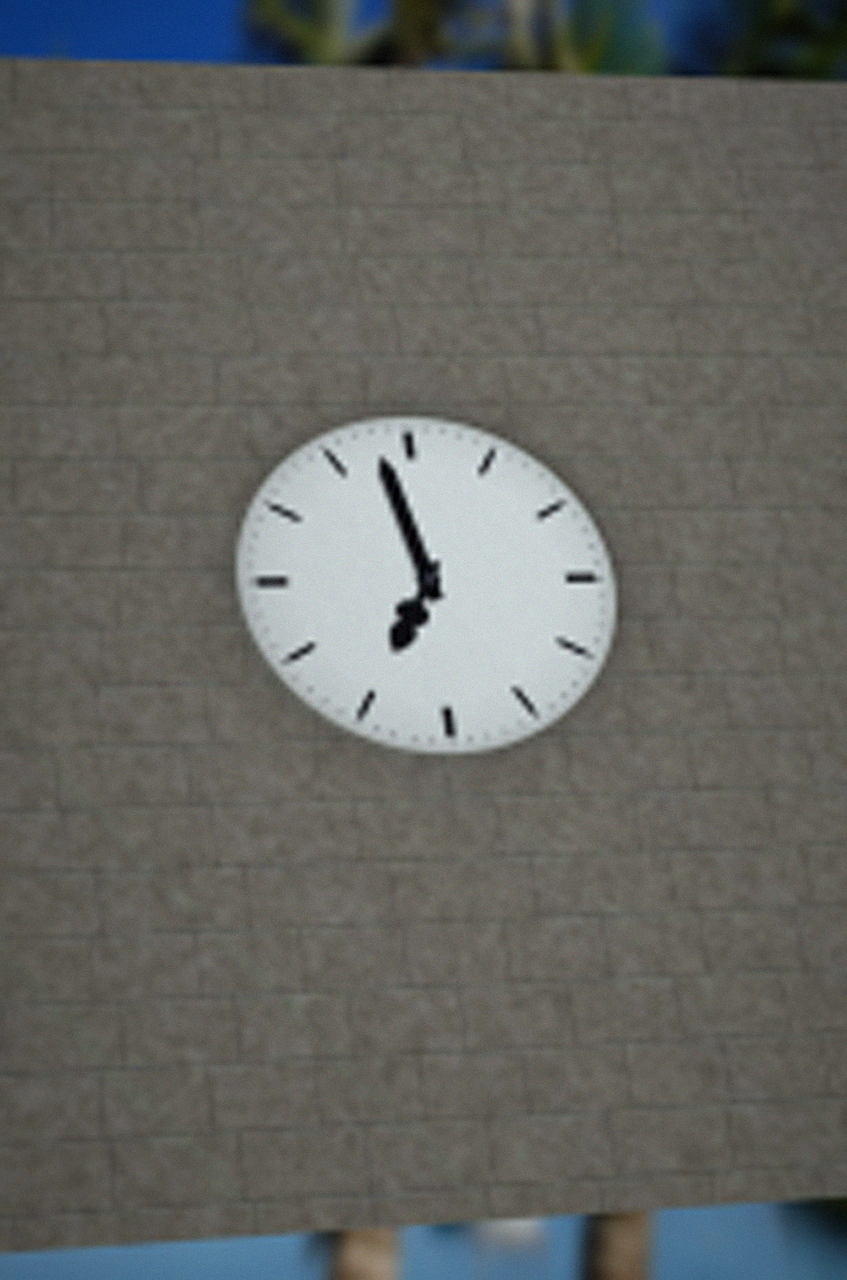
6.58
